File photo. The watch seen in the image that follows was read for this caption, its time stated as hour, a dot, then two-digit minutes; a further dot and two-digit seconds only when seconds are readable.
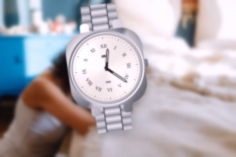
12.22
